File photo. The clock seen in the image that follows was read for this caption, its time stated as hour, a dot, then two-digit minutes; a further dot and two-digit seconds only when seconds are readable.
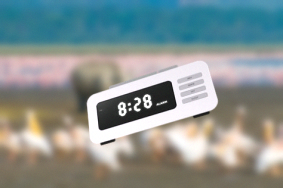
8.28
